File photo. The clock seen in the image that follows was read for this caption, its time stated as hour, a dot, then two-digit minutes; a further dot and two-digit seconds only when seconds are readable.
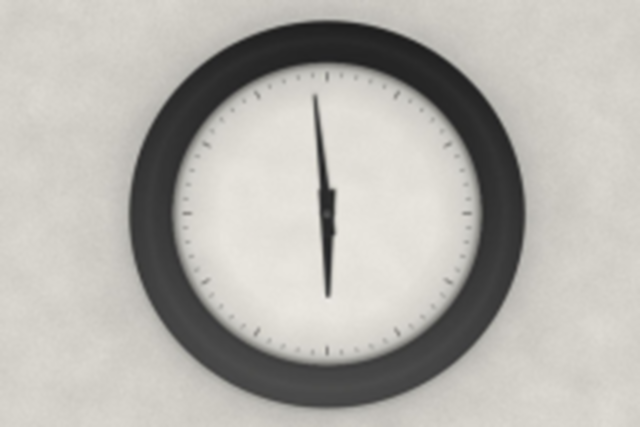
5.59
